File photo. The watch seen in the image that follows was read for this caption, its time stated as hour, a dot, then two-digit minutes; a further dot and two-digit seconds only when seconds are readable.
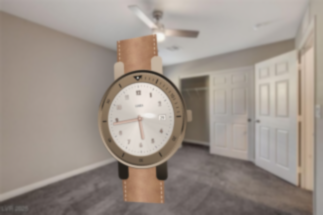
5.44
